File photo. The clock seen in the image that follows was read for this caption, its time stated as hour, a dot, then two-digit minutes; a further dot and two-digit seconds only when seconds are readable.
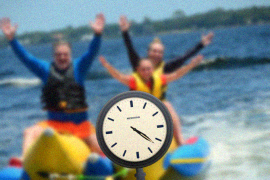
4.22
